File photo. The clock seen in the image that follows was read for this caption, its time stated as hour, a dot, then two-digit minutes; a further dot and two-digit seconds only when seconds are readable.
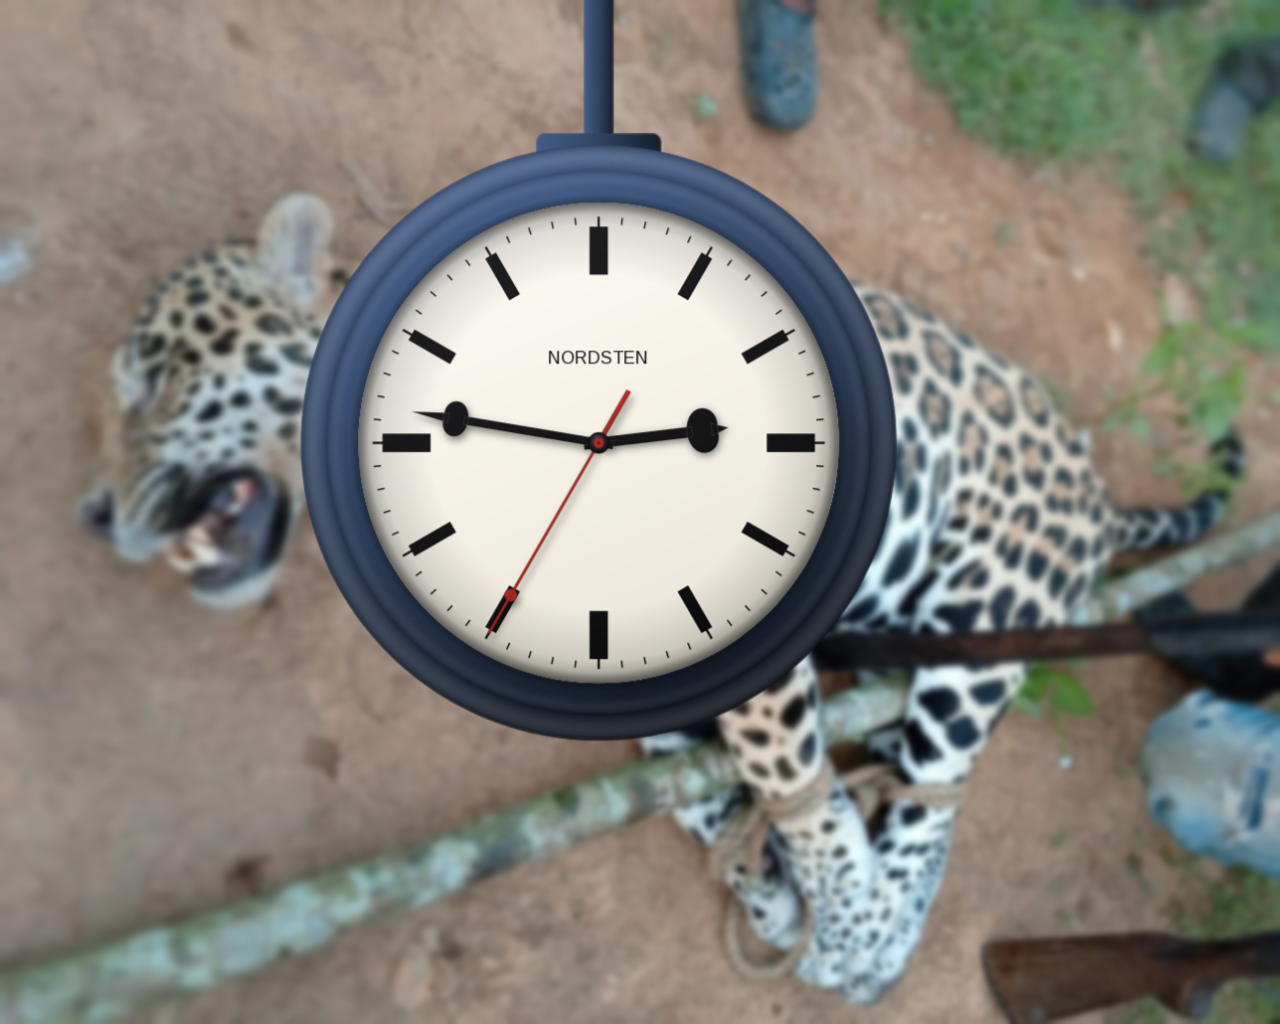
2.46.35
